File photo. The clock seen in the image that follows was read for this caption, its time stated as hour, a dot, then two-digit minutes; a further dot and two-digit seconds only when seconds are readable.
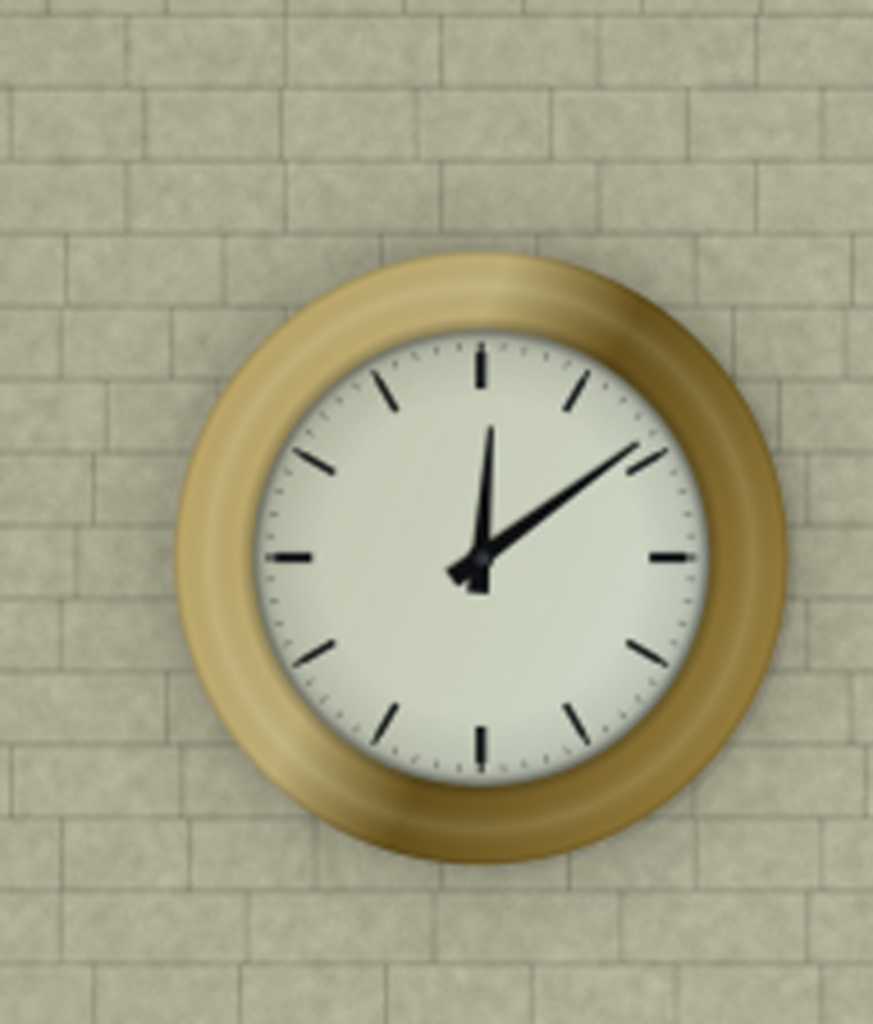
12.09
